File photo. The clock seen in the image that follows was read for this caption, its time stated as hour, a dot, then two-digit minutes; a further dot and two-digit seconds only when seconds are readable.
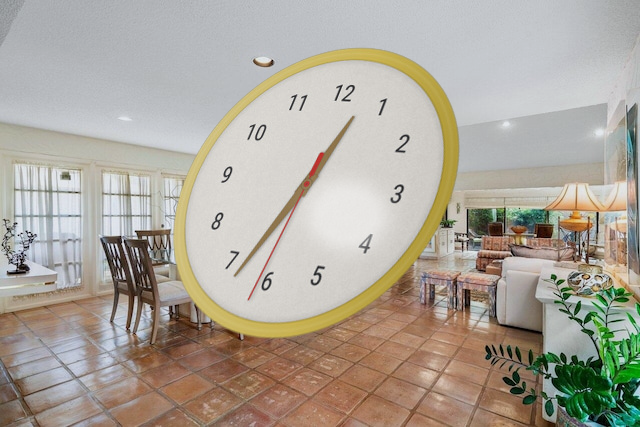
12.33.31
